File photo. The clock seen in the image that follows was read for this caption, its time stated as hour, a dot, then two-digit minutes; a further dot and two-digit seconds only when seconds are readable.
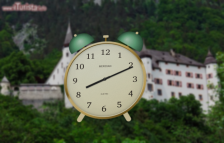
8.11
